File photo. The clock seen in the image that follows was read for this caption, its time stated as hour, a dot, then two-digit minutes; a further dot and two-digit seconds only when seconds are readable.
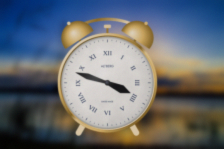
3.48
